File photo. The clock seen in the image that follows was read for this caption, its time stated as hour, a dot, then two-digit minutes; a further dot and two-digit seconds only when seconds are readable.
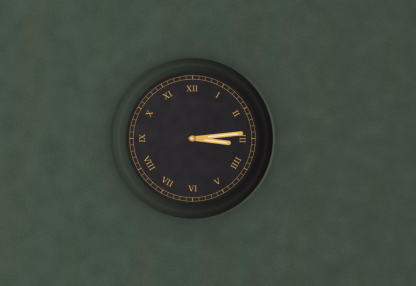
3.14
